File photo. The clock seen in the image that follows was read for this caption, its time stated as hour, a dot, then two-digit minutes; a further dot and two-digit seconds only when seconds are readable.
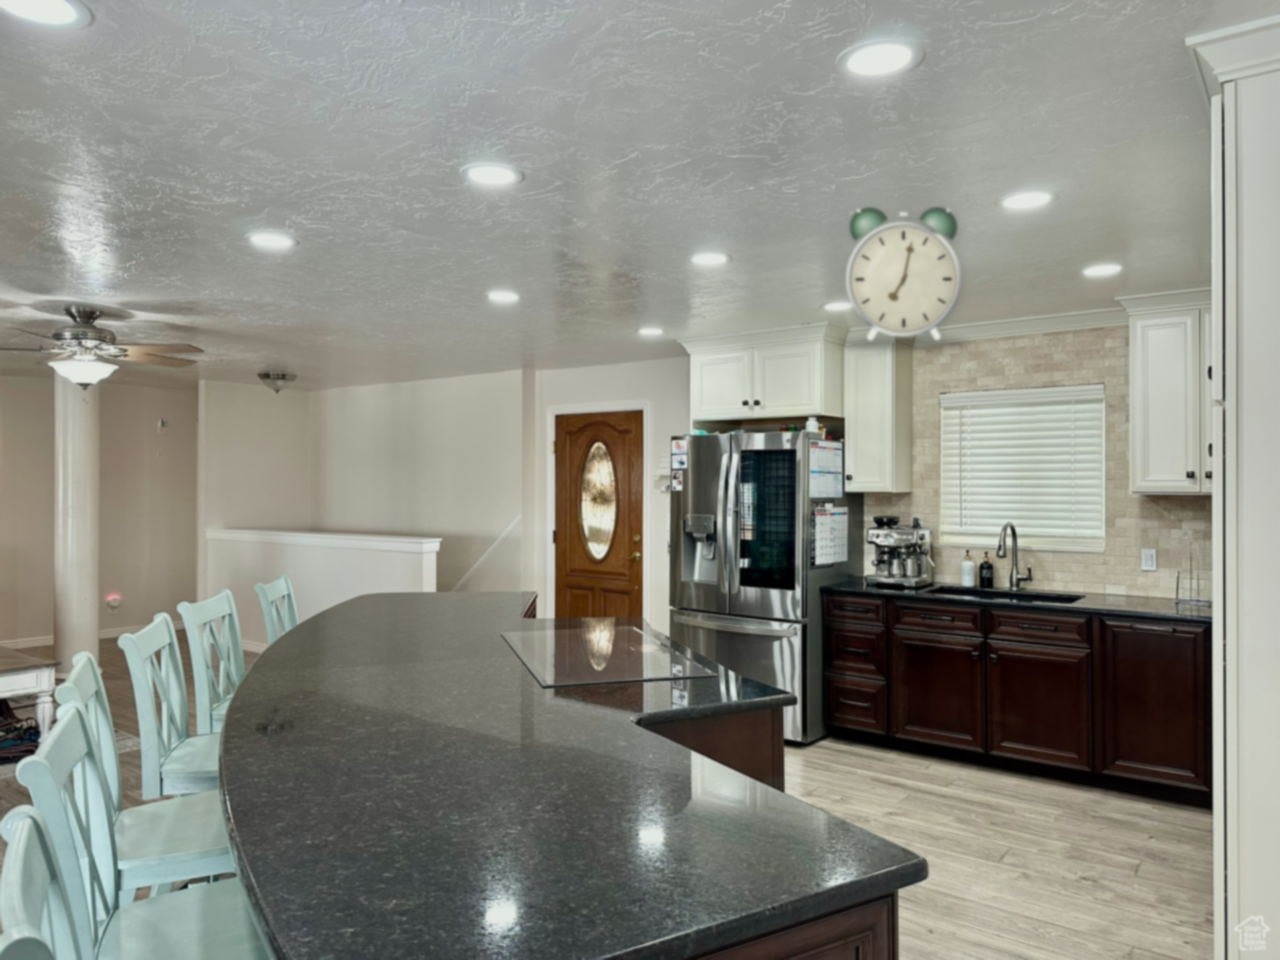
7.02
